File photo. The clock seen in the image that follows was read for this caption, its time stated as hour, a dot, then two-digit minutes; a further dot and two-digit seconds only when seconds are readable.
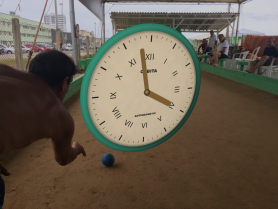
3.58
